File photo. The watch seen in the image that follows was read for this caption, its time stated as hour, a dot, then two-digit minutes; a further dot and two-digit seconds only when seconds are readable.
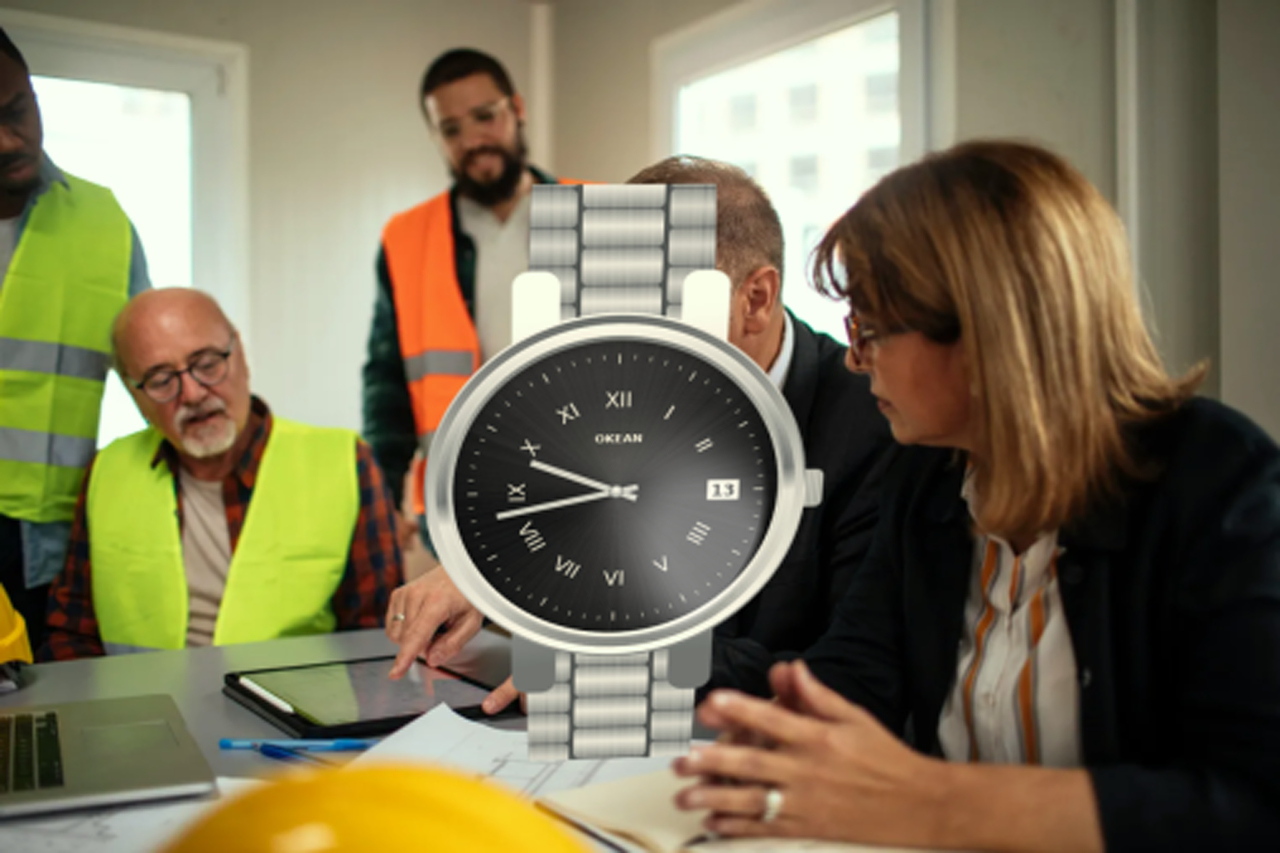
9.43
